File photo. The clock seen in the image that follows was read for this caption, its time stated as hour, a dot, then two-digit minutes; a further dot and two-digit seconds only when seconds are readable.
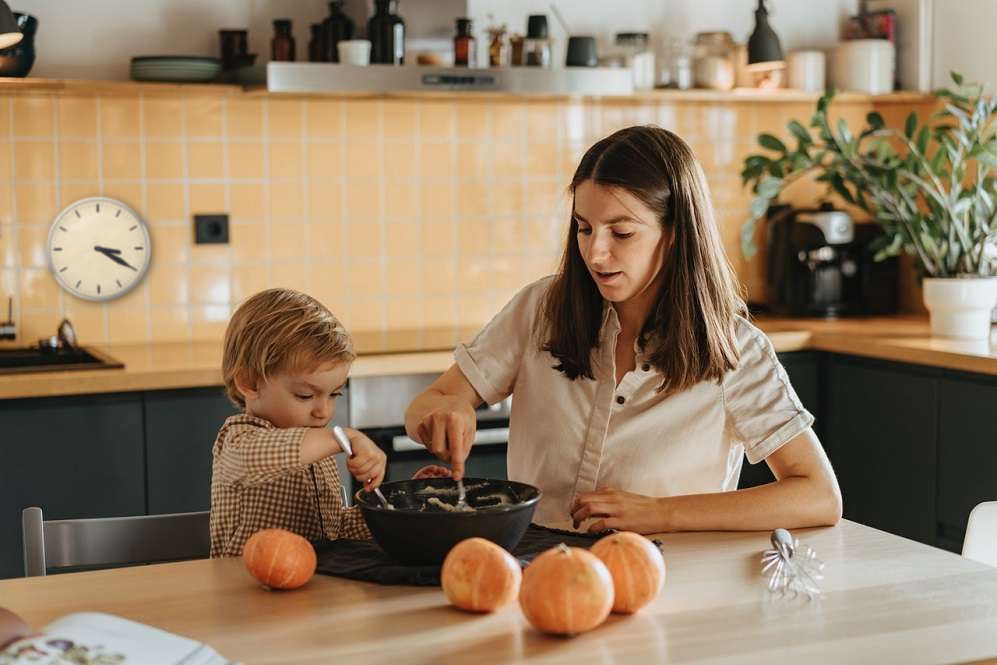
3.20
